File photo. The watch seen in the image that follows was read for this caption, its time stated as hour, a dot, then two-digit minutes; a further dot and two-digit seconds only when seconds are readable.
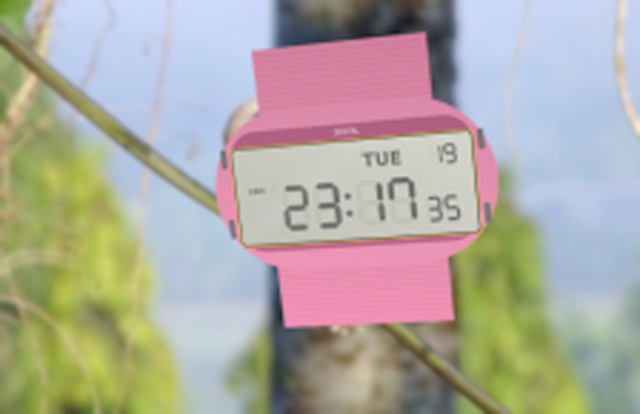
23.17.35
